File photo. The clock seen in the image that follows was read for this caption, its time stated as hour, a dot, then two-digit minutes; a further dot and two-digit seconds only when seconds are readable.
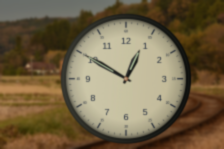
12.50
